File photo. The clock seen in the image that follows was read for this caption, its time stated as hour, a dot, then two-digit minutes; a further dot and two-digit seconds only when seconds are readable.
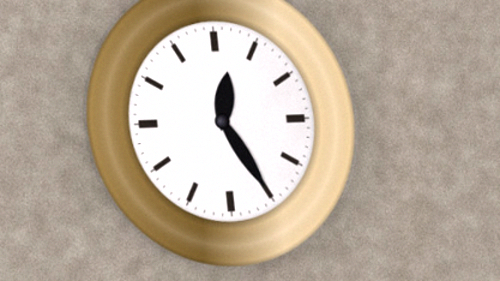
12.25
